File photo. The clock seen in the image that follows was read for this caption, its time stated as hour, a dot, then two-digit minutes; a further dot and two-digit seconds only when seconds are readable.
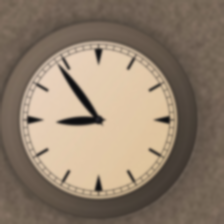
8.54
